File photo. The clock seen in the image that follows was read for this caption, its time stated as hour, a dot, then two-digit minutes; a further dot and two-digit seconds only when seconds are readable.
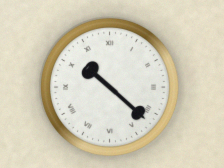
10.22
